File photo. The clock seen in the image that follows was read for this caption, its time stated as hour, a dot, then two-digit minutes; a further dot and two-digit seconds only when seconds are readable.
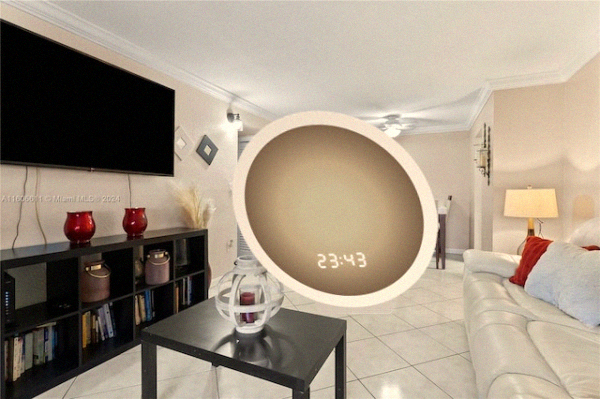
23.43
